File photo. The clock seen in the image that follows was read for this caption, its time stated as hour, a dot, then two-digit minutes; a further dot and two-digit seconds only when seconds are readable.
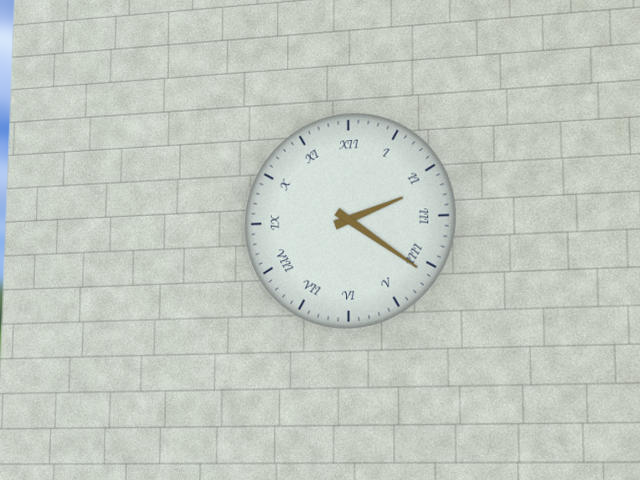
2.21
